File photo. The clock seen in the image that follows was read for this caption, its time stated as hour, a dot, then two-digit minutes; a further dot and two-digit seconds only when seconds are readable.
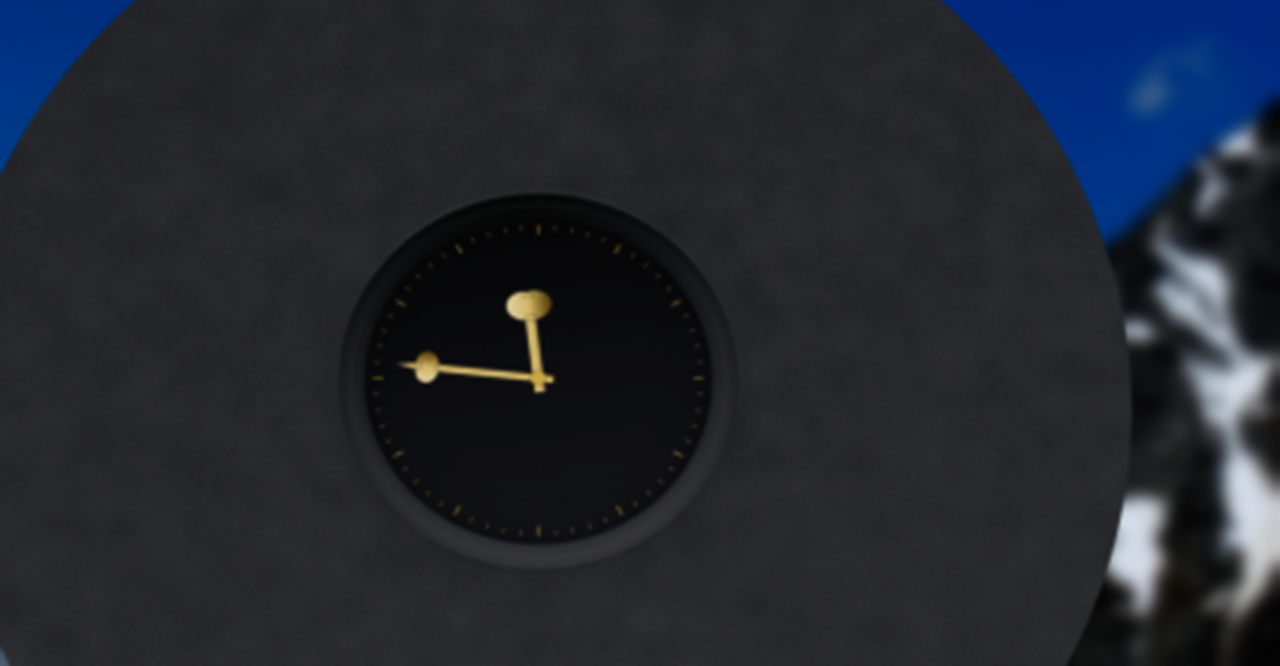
11.46
